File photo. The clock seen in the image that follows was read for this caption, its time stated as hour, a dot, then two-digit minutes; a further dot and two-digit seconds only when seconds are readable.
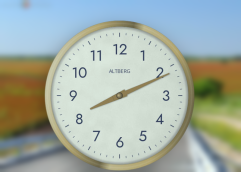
8.11
